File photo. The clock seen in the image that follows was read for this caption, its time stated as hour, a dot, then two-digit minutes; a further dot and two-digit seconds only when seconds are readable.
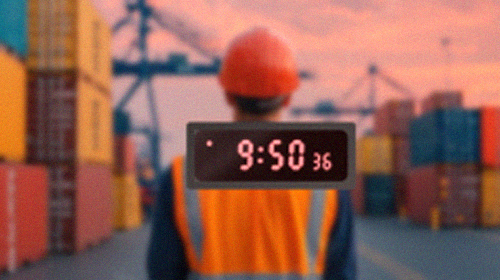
9.50.36
